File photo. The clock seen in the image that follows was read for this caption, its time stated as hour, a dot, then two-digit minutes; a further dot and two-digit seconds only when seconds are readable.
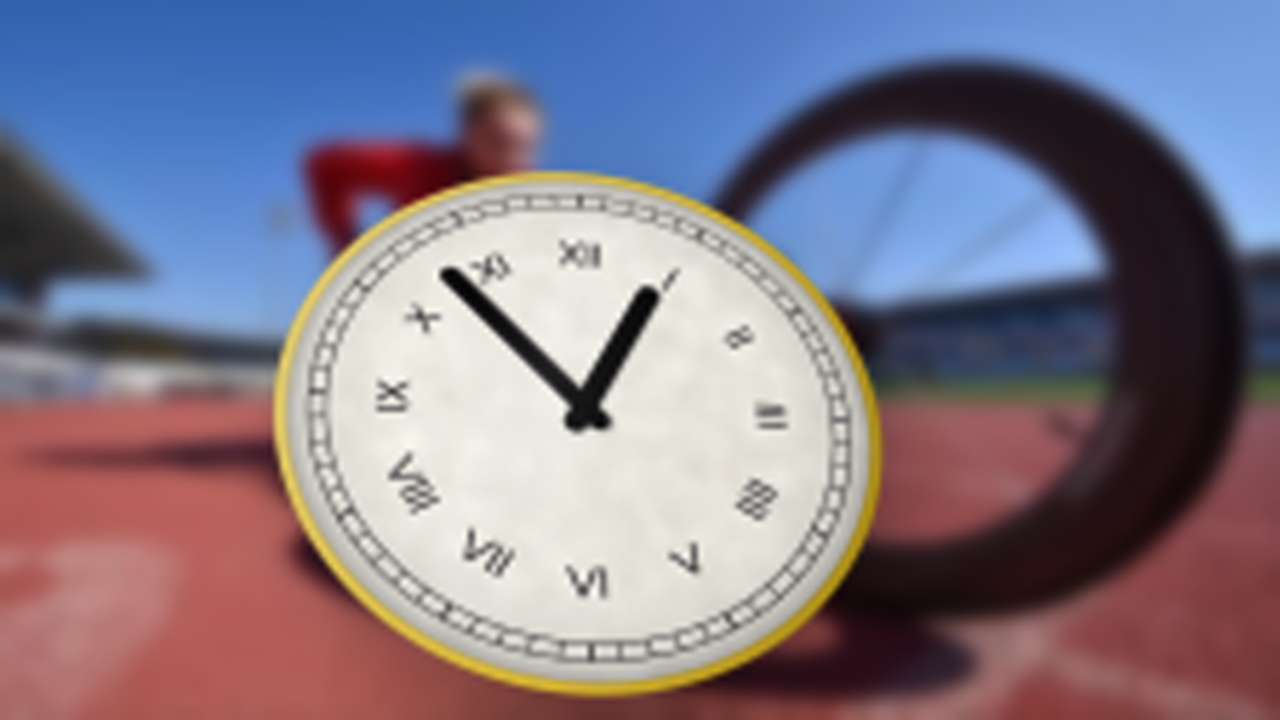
12.53
